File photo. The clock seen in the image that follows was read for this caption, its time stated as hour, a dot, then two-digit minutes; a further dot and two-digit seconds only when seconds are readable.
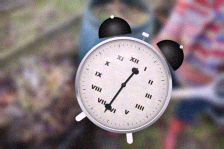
12.32
